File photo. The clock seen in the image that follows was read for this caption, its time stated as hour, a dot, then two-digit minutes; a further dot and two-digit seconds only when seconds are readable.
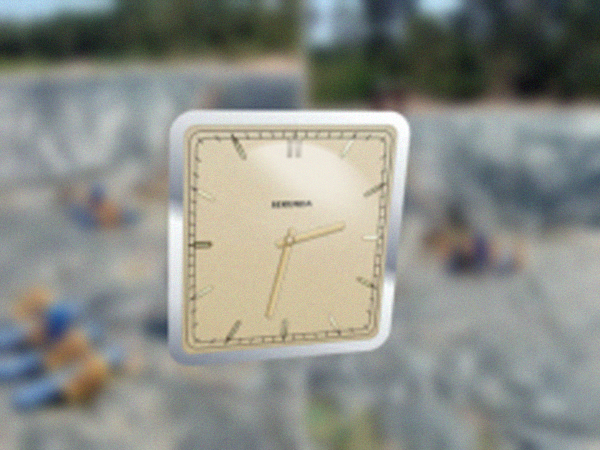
2.32
